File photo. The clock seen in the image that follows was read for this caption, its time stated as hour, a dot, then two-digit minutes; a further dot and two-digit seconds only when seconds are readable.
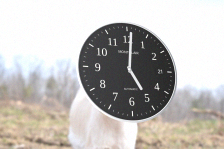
5.01
